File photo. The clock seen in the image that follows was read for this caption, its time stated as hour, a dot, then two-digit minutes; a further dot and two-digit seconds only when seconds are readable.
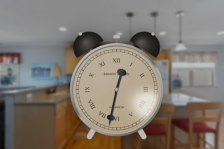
12.32
